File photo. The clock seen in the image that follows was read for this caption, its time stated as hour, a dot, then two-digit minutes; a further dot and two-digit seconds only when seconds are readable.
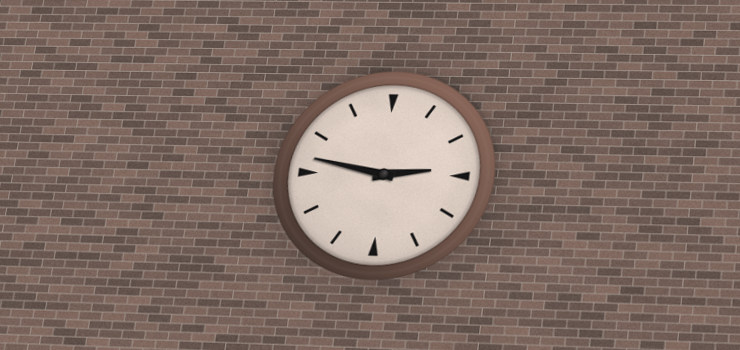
2.47
